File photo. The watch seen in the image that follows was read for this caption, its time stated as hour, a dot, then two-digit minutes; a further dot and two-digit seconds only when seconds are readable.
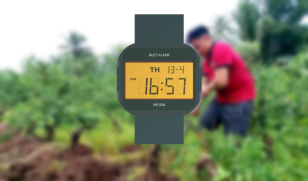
16.57
